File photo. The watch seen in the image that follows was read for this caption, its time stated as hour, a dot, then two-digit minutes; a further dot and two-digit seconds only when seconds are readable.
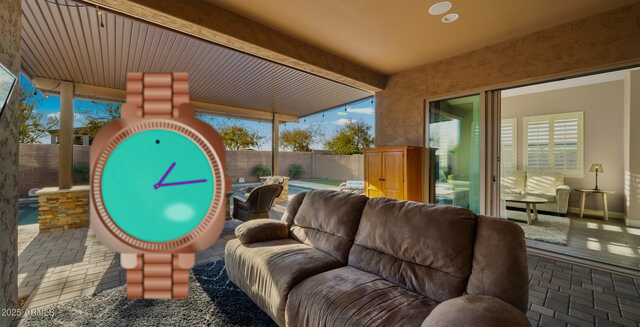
1.14
